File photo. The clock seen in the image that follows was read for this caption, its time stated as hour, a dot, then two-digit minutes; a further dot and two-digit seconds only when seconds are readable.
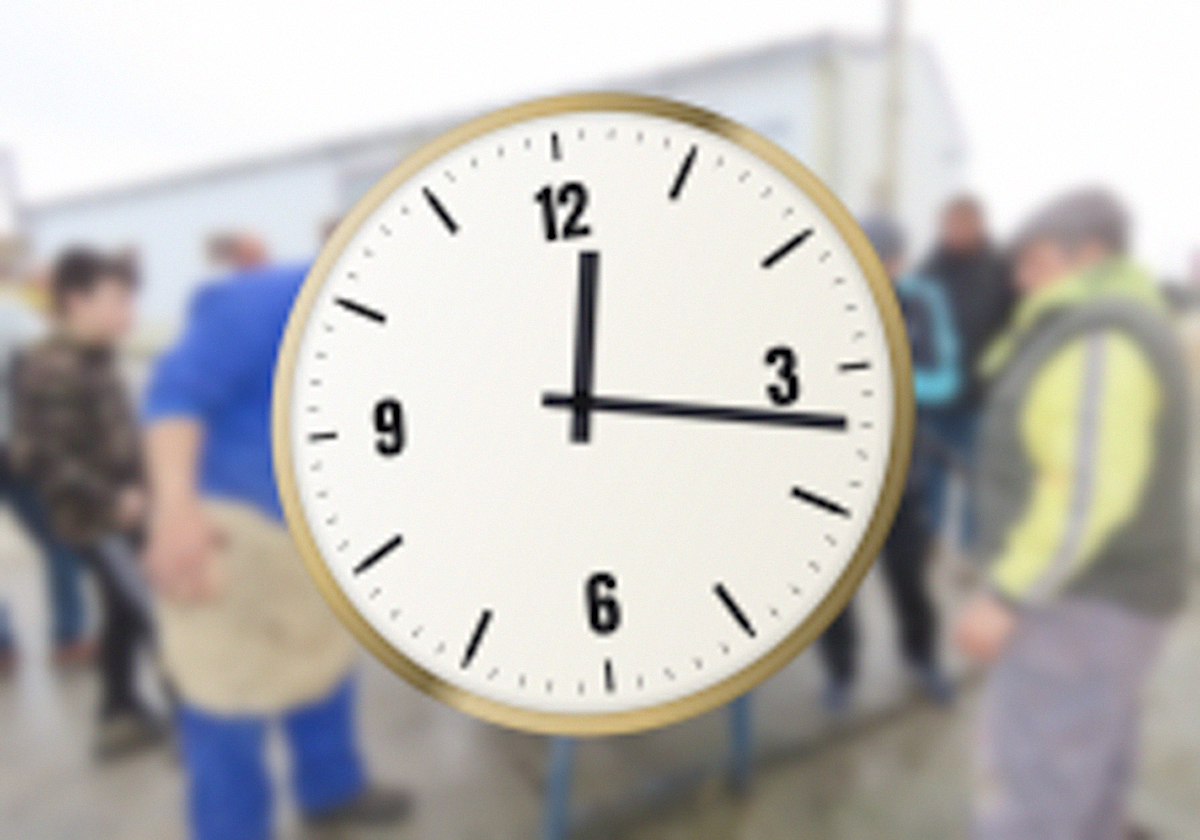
12.17
